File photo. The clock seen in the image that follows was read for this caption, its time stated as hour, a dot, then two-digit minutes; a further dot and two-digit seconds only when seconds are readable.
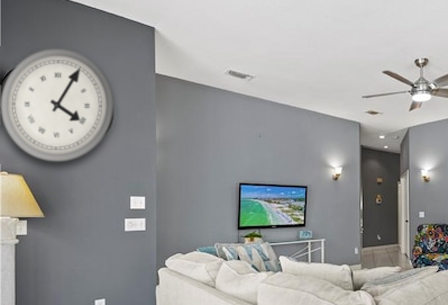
4.05
